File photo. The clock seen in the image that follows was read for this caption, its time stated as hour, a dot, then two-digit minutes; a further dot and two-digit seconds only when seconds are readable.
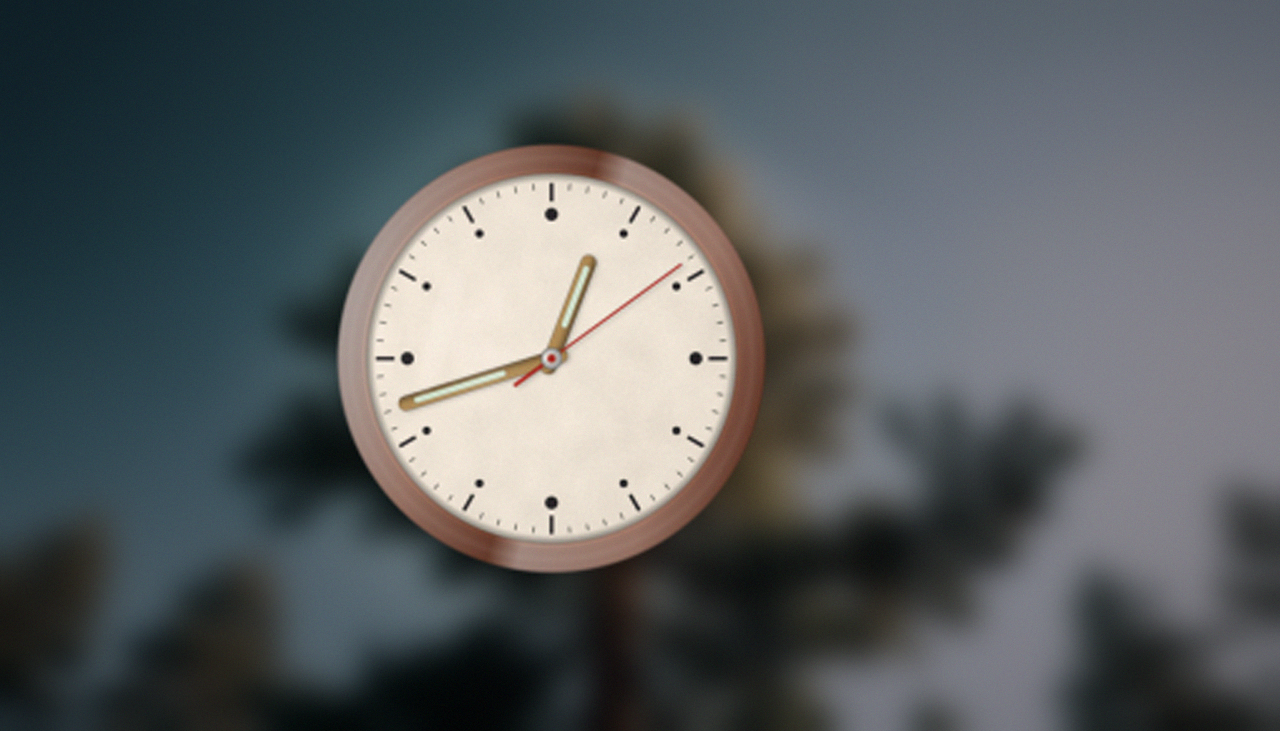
12.42.09
